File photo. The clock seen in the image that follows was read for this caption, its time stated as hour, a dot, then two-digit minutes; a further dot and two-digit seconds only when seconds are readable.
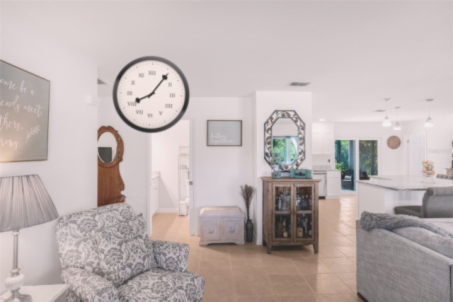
8.06
